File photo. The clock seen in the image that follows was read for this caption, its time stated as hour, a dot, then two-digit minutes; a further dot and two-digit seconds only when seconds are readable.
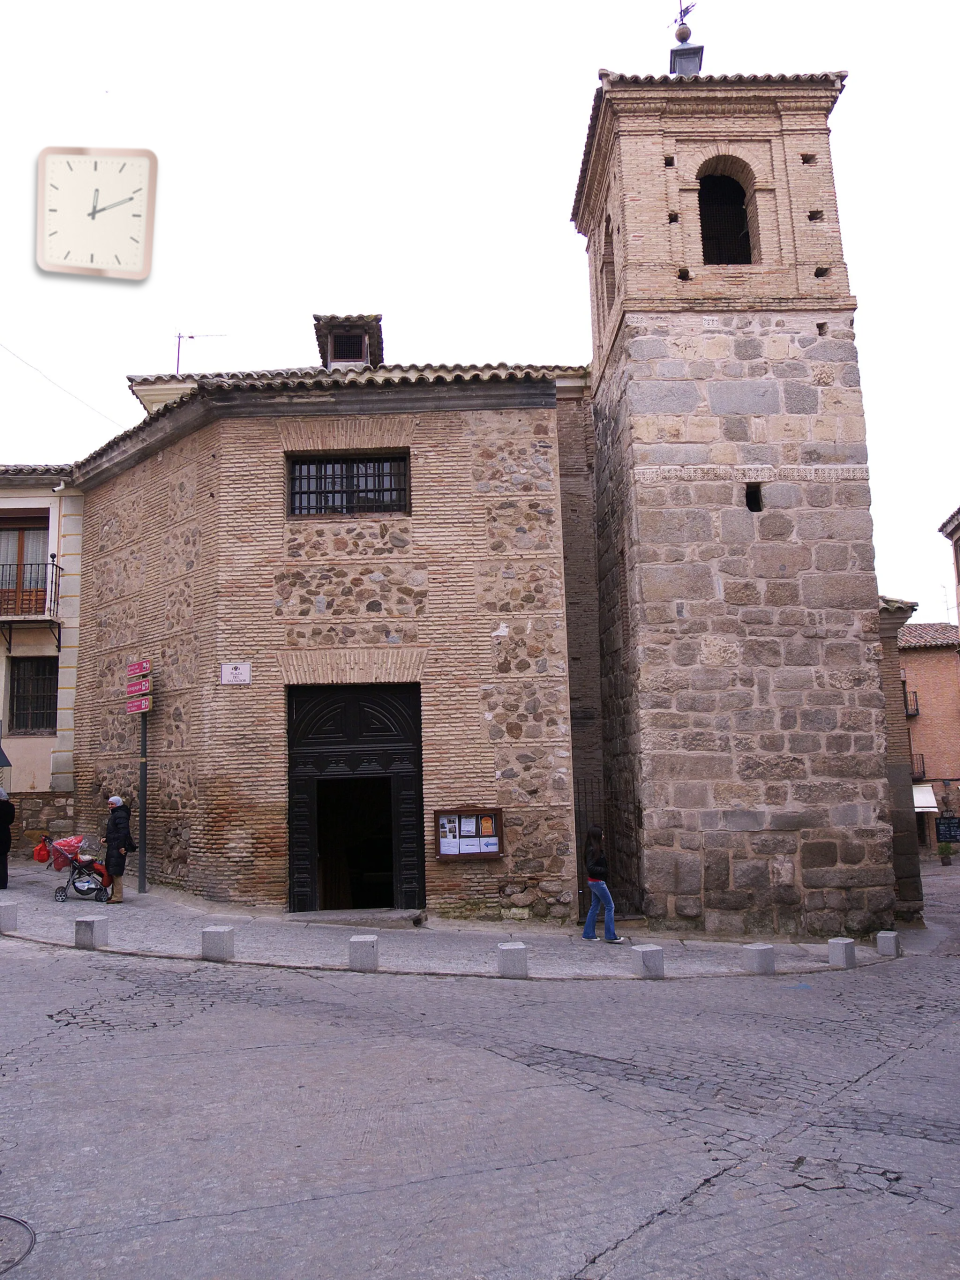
12.11
